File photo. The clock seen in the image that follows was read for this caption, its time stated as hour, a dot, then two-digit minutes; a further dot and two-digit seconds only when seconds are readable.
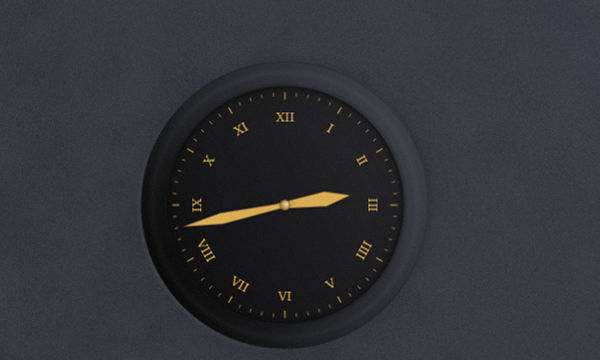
2.43
